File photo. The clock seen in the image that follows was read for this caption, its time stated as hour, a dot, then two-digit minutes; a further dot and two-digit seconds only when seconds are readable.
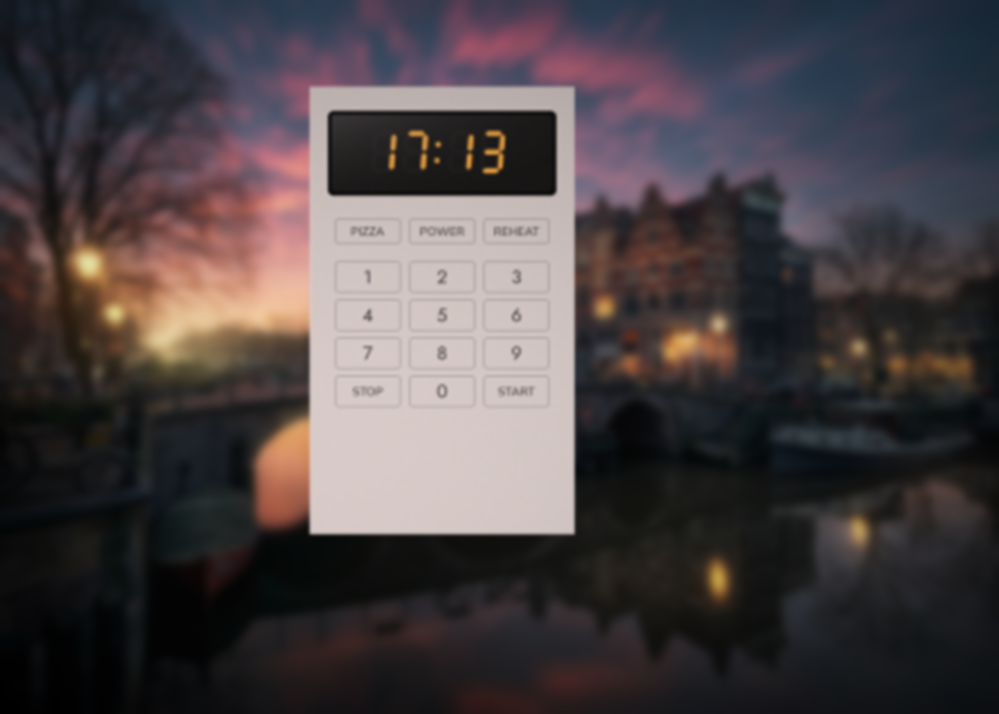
17.13
